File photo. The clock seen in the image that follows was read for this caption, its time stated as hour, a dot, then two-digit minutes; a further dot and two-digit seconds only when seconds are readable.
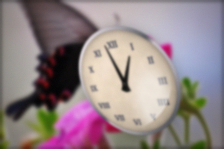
12.58
